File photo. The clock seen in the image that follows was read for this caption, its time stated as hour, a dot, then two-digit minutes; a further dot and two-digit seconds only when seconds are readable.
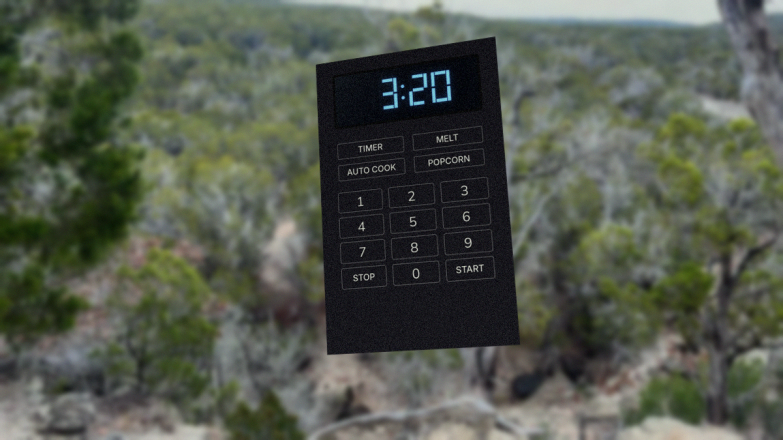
3.20
